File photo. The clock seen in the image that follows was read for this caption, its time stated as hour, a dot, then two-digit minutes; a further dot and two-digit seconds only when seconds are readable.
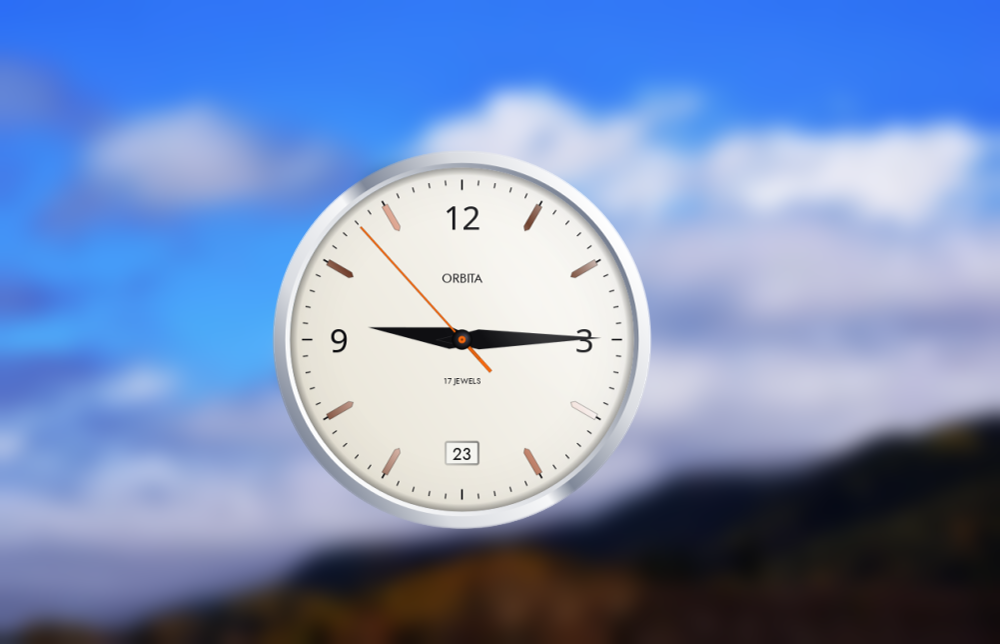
9.14.53
